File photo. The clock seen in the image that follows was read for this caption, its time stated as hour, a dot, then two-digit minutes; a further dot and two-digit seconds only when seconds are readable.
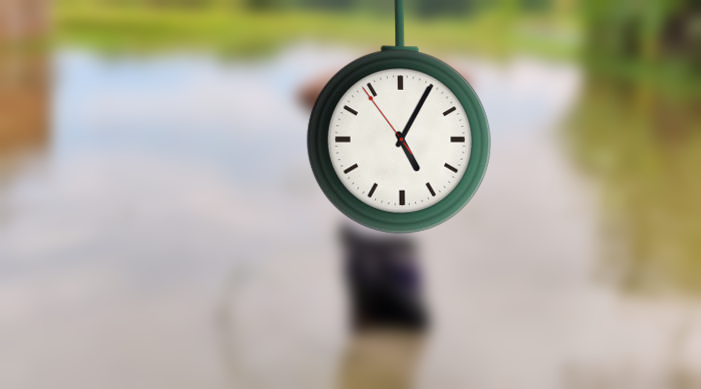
5.04.54
